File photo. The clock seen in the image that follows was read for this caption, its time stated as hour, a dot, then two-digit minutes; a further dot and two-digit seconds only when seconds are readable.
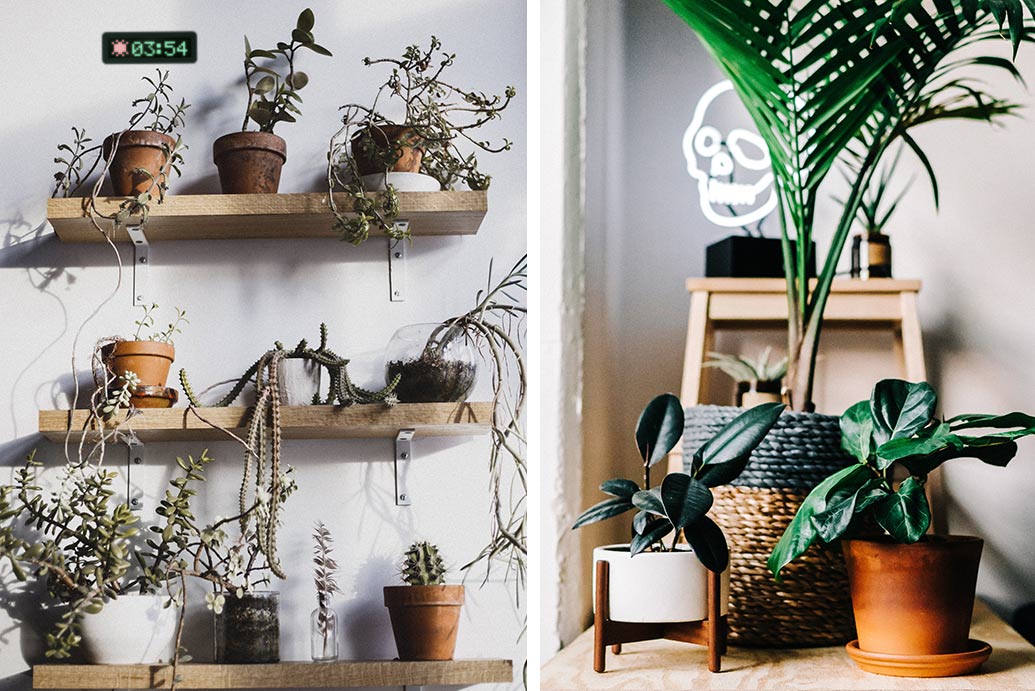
3.54
